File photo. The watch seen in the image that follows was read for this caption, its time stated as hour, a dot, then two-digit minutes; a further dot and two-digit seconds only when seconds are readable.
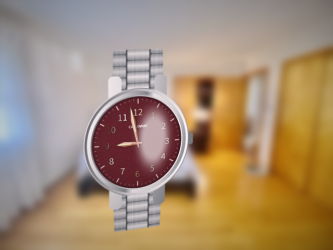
8.58
